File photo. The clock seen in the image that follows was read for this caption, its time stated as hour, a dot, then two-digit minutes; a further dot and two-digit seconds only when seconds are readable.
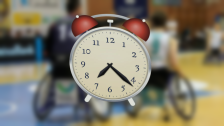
7.22
